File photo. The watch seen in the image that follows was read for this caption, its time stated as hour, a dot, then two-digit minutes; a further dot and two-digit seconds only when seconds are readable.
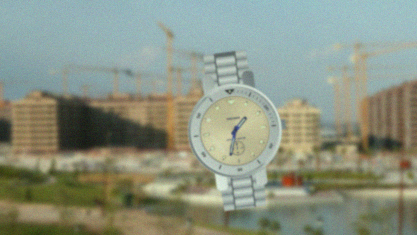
1.33
